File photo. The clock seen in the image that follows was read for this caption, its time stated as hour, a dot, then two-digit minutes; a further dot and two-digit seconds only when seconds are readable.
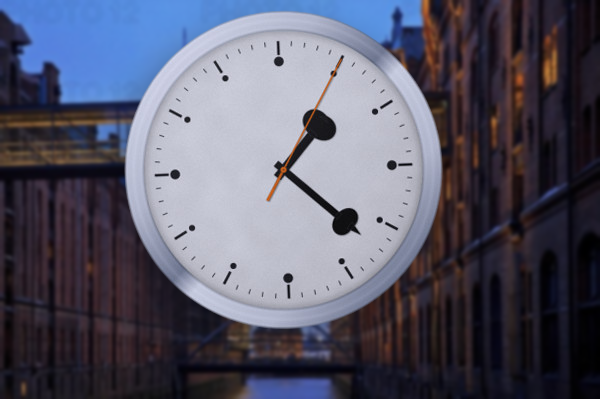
1.22.05
